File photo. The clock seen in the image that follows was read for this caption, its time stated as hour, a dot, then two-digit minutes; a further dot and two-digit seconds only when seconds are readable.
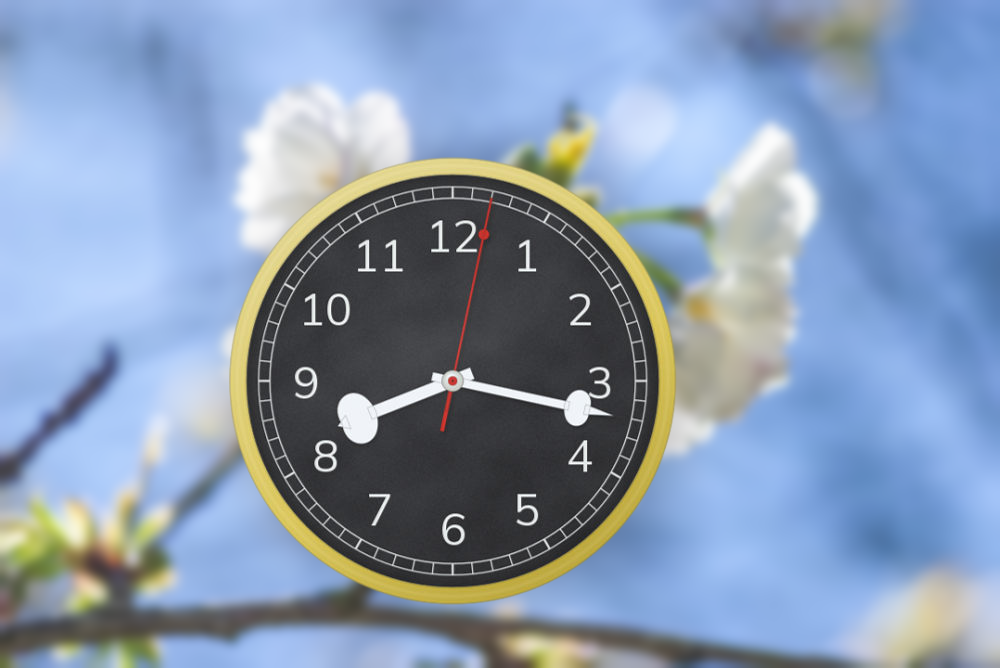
8.17.02
